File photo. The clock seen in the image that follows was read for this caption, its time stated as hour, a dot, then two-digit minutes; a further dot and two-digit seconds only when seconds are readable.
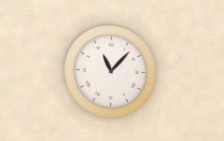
11.07
